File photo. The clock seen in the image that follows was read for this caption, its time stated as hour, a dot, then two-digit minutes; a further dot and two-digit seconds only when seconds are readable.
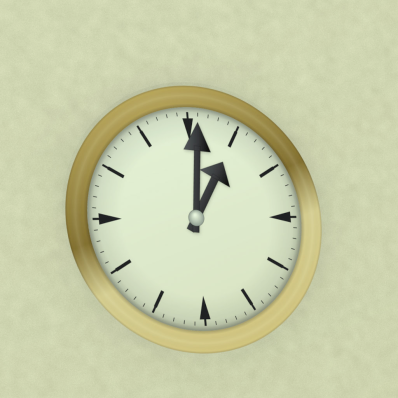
1.01
